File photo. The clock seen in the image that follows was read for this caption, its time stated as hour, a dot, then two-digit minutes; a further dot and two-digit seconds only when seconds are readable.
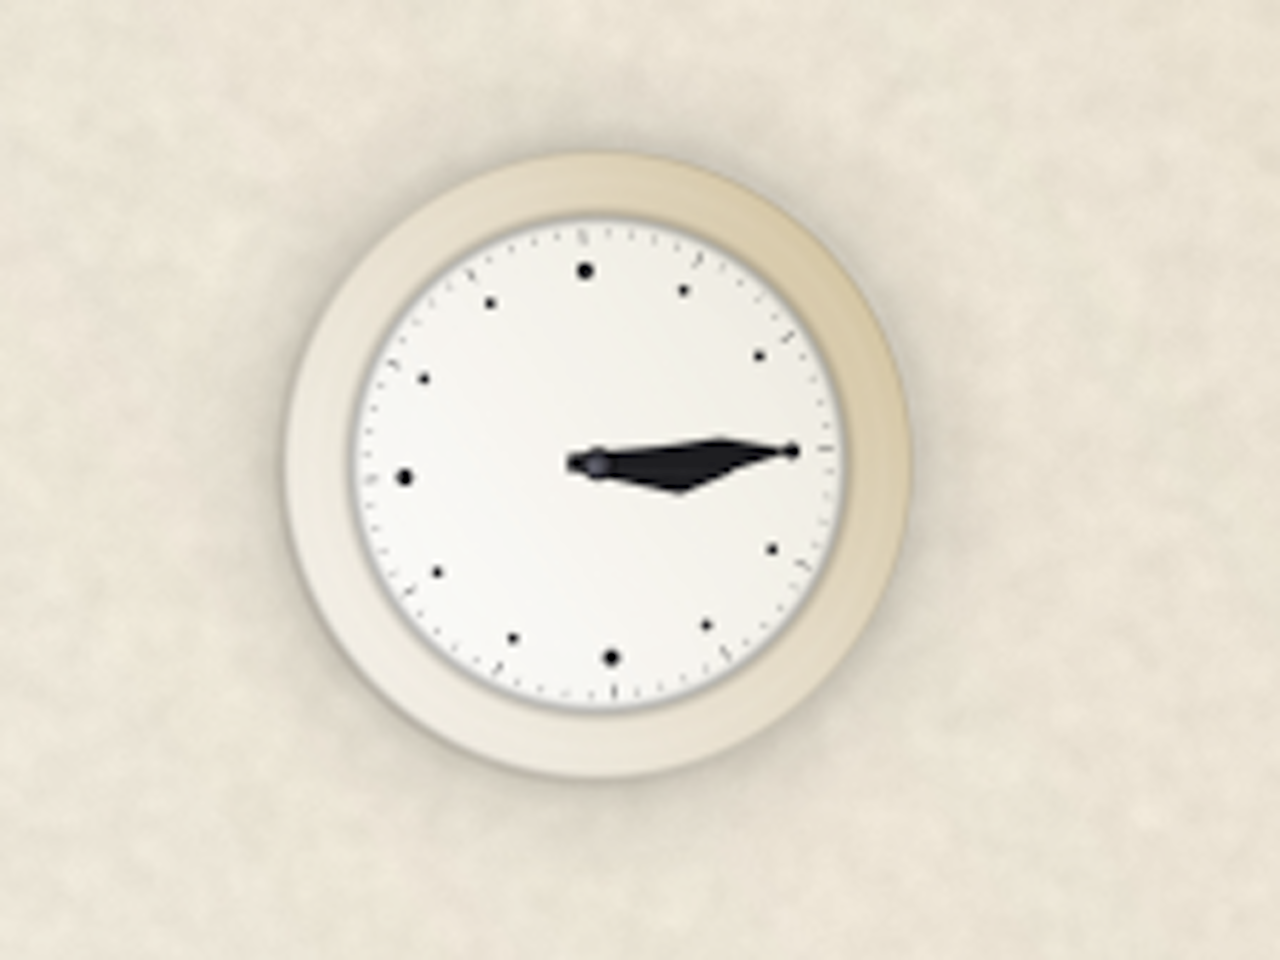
3.15
